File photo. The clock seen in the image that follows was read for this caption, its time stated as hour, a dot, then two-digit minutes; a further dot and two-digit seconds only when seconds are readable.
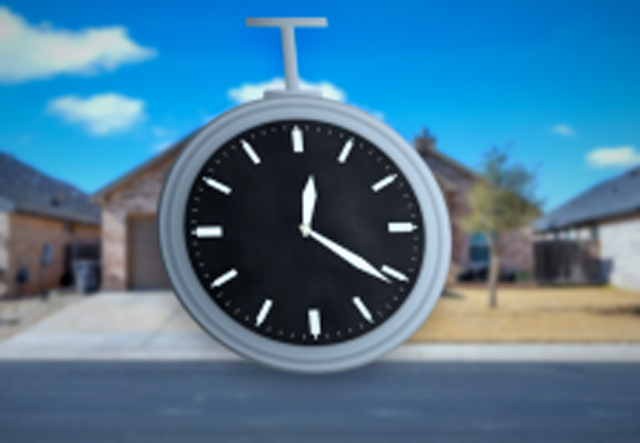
12.21
